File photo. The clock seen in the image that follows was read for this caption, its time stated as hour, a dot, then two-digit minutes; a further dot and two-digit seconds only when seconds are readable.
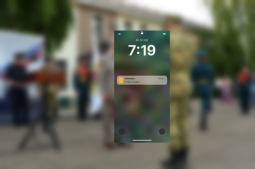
7.19
